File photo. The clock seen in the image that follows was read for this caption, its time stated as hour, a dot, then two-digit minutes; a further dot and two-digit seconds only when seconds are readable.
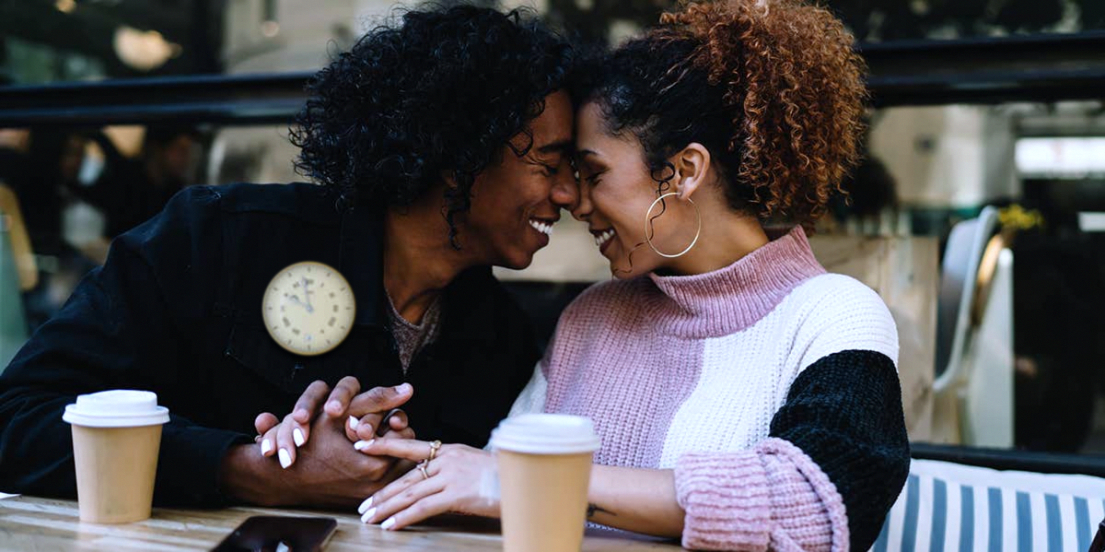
9.58
